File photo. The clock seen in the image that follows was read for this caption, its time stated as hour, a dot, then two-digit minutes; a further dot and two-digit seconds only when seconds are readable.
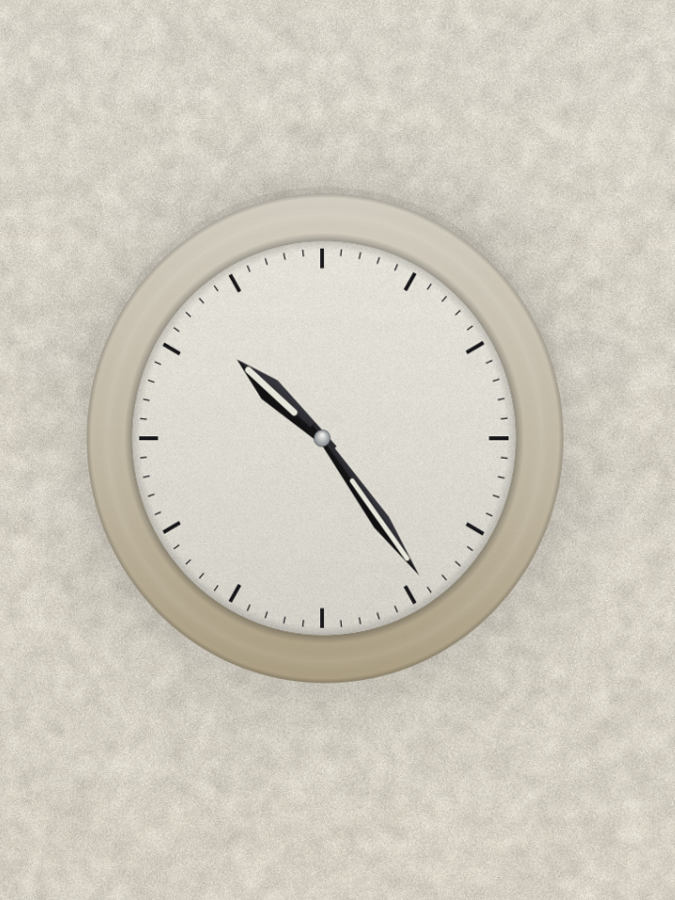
10.24
